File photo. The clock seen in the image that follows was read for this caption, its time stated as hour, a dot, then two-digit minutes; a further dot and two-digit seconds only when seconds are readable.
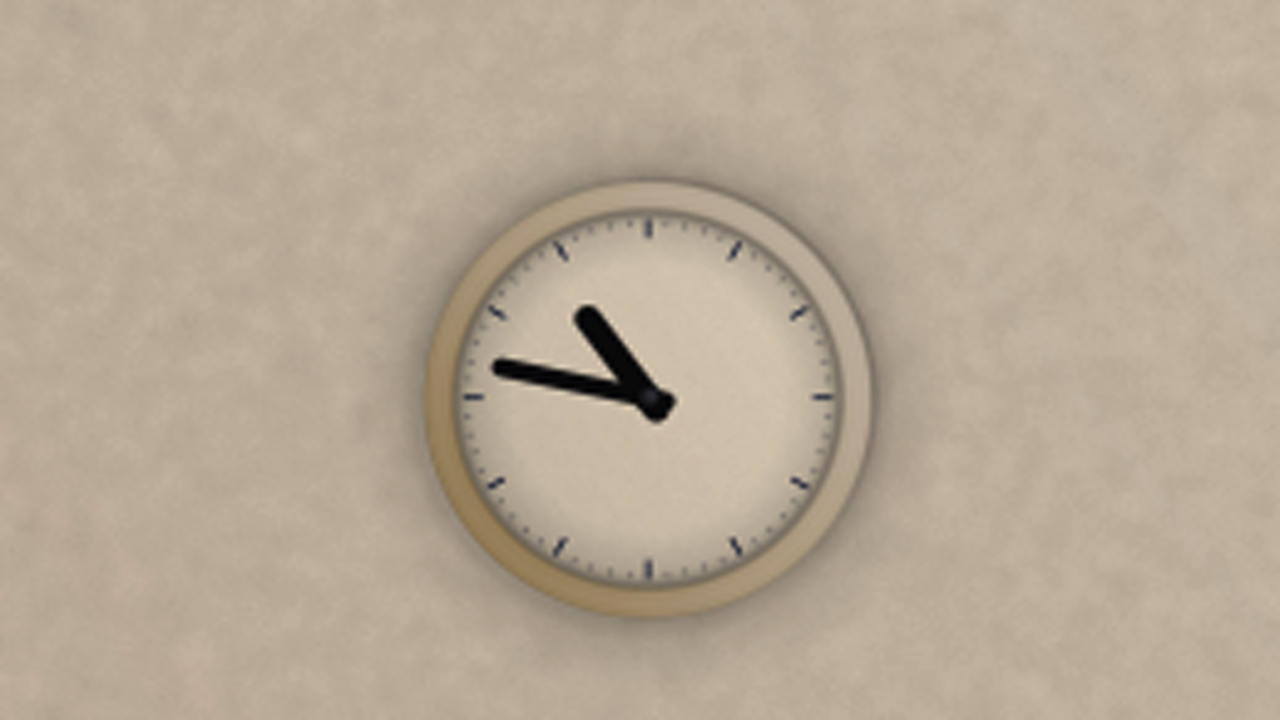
10.47
